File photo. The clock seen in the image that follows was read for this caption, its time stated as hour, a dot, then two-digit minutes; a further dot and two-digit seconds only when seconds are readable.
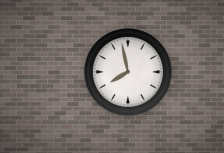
7.58
